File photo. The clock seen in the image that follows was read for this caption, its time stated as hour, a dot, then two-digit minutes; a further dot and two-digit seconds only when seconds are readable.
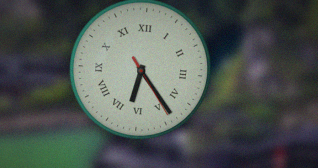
6.23.24
